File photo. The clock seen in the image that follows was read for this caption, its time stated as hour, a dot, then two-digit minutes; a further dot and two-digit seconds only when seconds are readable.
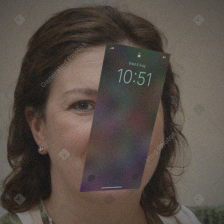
10.51
